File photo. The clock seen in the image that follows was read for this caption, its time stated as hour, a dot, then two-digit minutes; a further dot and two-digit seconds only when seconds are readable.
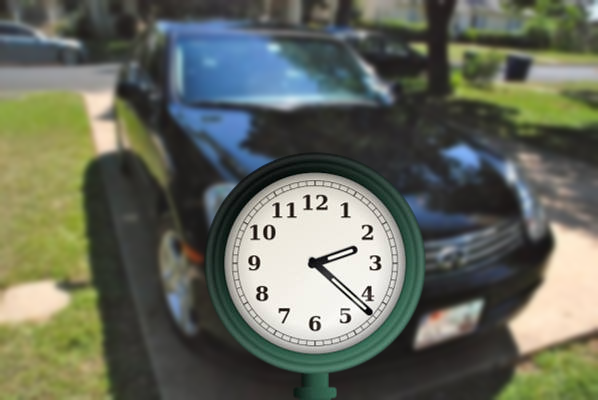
2.22
